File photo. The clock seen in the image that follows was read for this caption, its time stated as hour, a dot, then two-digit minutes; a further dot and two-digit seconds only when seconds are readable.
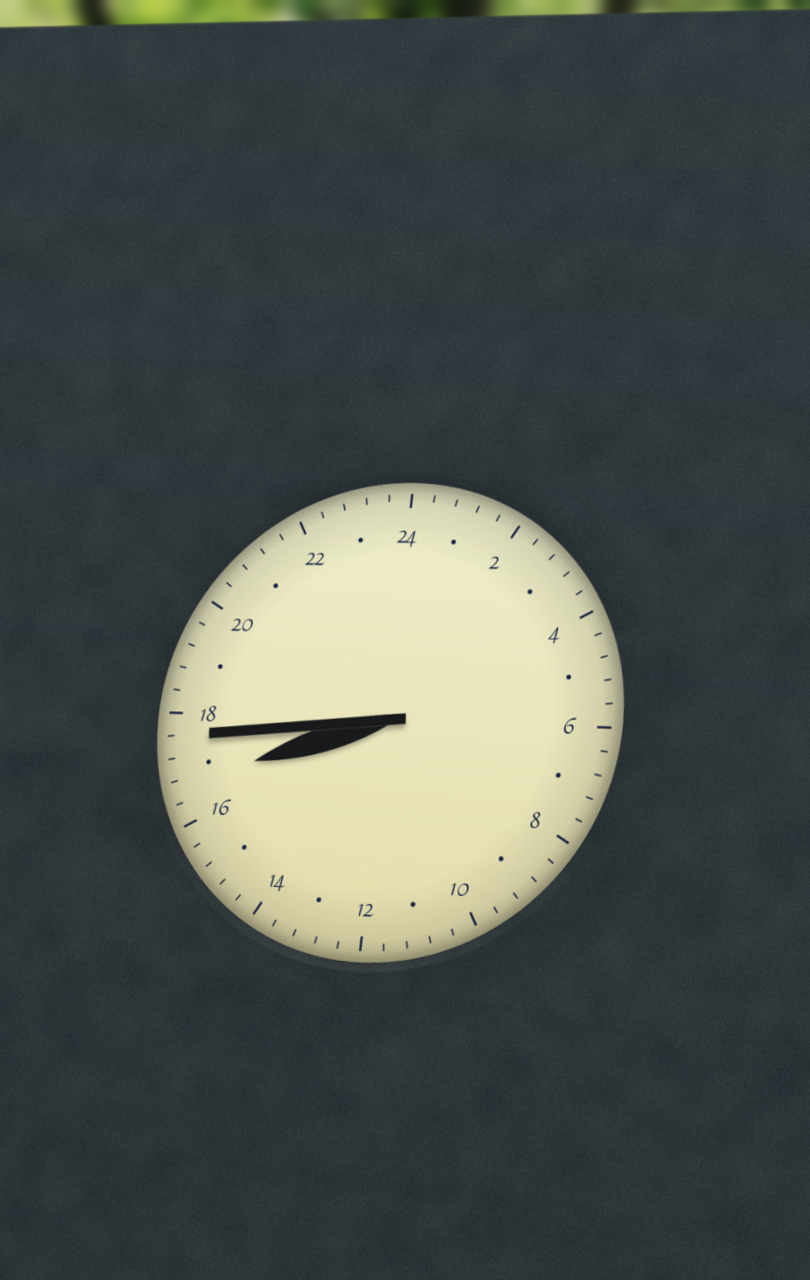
16.44
